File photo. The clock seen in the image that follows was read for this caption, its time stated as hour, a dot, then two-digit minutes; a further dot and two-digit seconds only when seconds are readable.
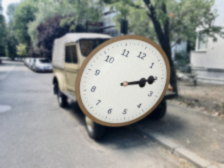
2.10
